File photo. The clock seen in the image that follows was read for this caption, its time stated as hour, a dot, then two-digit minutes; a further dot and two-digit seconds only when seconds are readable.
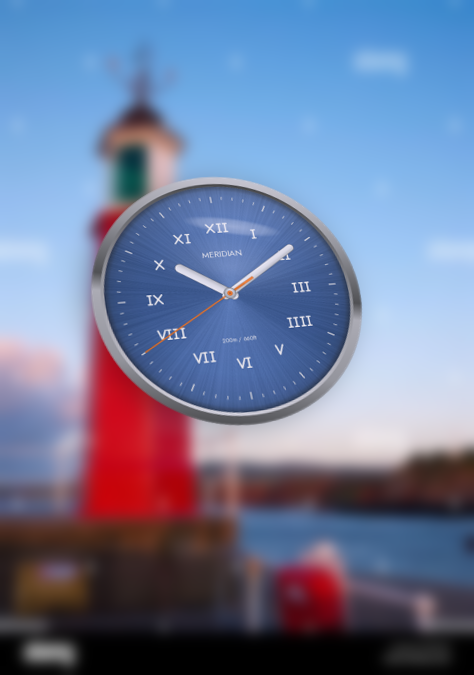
10.09.40
